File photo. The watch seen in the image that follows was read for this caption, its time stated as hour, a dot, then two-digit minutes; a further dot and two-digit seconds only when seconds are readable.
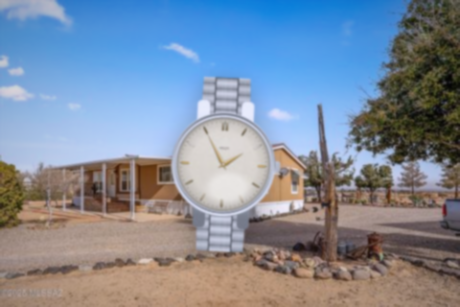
1.55
